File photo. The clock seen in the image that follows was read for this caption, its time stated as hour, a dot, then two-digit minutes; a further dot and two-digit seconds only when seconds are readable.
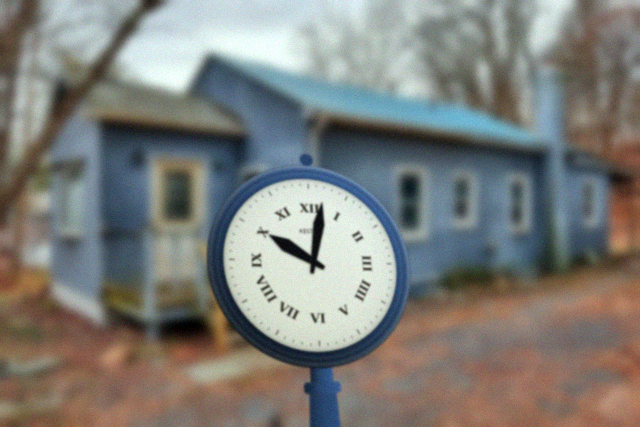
10.02
